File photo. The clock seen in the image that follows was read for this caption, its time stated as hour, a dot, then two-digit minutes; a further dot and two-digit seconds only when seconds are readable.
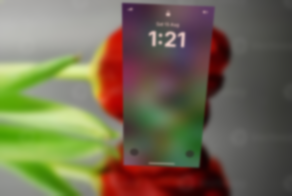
1.21
